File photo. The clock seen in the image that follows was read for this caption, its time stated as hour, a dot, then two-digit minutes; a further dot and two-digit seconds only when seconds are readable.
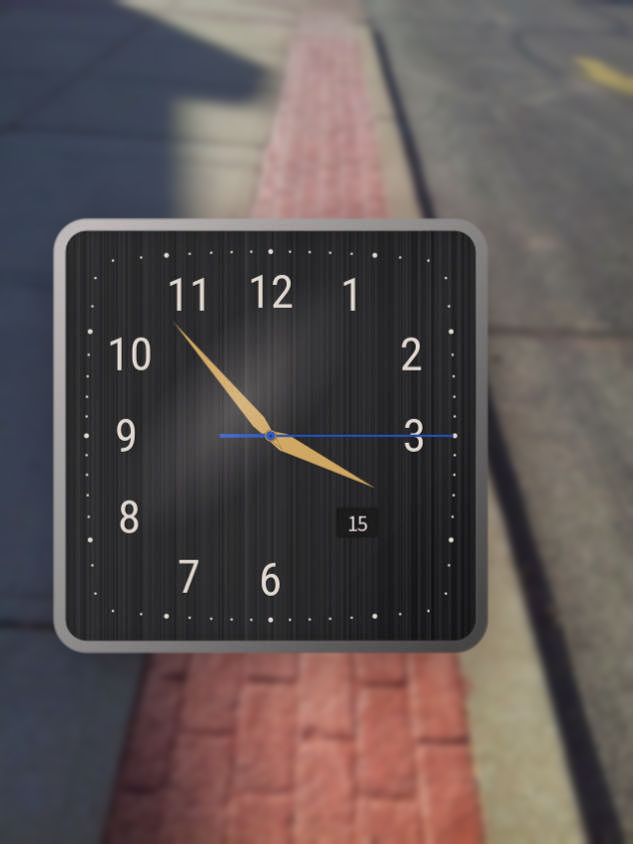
3.53.15
